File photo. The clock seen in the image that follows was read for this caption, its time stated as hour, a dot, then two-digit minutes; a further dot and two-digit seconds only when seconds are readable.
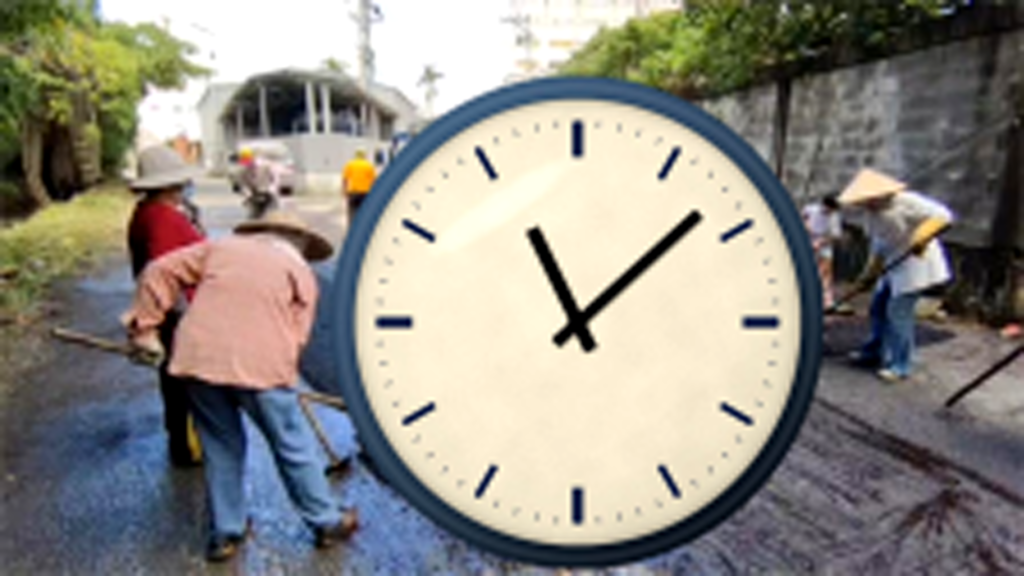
11.08
